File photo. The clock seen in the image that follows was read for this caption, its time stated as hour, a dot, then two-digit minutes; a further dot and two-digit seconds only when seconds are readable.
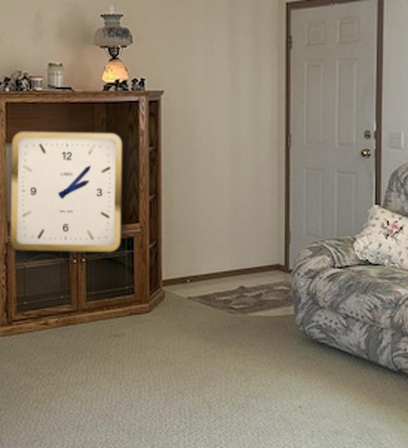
2.07
